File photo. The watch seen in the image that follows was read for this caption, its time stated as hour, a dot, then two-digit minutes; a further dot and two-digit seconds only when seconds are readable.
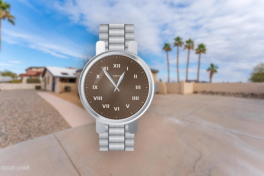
12.54
